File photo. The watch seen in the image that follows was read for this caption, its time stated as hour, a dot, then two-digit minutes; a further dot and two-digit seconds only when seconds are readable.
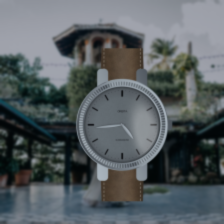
4.44
